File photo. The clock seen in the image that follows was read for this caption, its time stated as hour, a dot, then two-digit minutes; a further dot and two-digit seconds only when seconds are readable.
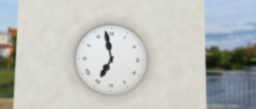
6.58
